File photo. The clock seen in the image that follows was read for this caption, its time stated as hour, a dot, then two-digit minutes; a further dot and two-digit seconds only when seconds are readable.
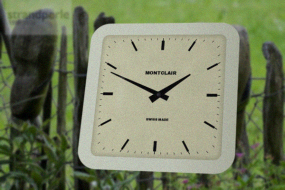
1.49
